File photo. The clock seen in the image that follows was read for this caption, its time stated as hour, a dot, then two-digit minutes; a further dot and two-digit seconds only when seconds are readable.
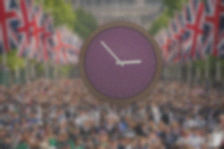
2.53
